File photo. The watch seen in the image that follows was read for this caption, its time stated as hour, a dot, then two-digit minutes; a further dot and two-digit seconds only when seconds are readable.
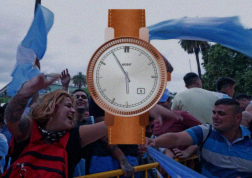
5.55
